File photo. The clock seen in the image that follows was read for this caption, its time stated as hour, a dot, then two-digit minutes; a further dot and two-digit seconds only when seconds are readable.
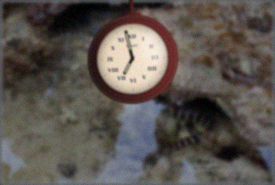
6.58
